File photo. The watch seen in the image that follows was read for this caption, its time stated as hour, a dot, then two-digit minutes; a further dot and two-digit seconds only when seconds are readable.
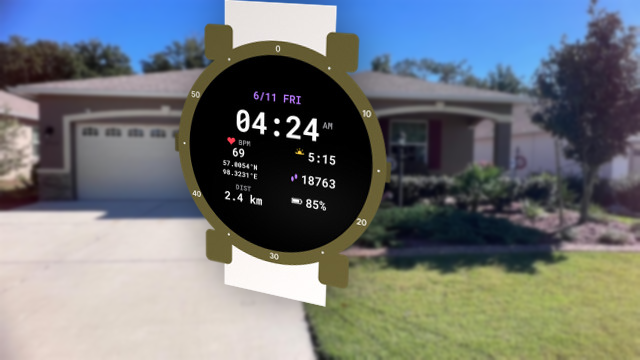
4.24
